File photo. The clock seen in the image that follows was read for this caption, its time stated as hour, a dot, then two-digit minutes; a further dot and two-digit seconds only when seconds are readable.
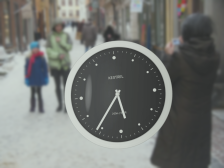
5.36
